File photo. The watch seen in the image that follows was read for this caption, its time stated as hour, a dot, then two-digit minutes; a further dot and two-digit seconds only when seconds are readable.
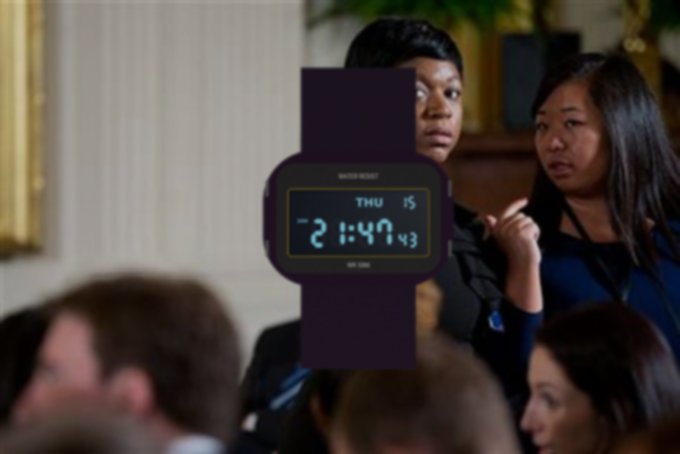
21.47.43
